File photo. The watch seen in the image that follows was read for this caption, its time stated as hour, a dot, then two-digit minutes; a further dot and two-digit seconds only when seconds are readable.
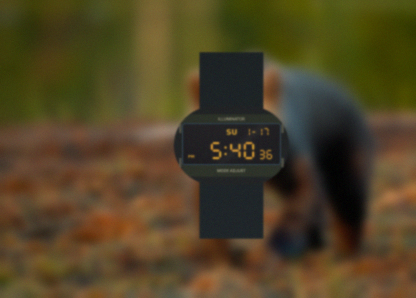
5.40
